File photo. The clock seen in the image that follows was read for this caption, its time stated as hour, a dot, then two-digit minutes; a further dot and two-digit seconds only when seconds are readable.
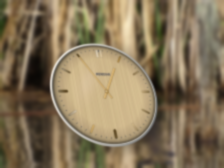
12.55
